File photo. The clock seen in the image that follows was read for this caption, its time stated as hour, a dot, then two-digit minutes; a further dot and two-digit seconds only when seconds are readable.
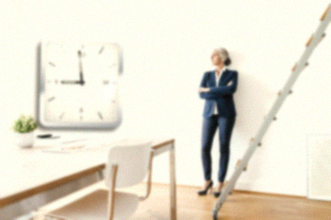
8.59
